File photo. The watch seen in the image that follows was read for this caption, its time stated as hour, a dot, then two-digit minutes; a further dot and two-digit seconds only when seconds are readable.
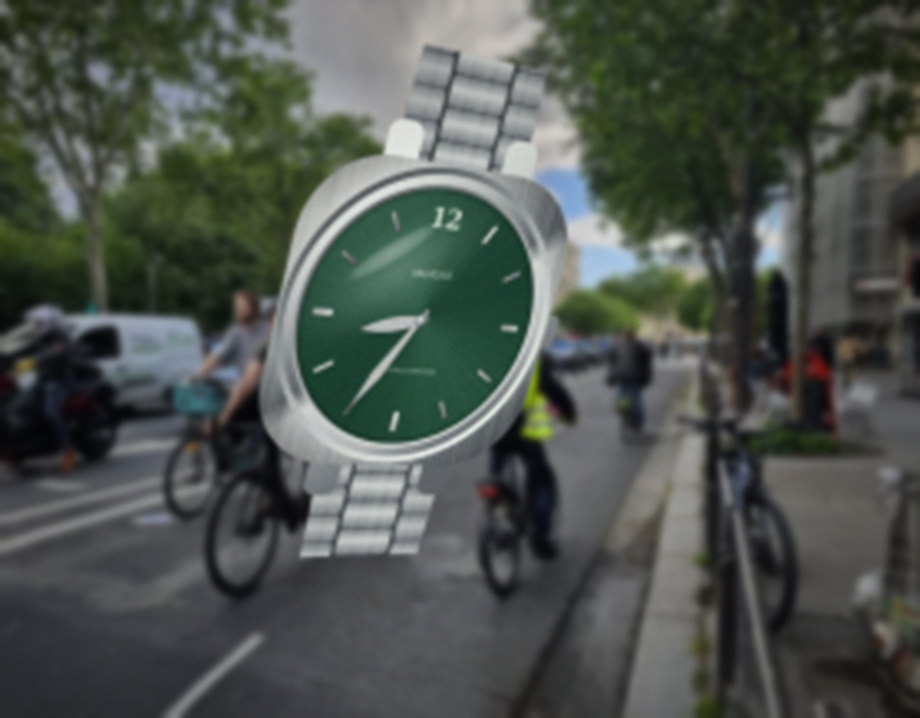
8.35
